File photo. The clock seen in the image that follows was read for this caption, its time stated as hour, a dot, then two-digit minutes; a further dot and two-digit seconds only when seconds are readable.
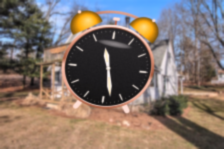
11.28
